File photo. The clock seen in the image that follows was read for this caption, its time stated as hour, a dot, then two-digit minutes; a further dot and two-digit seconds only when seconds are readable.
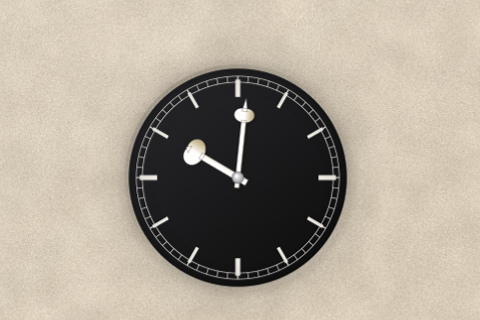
10.01
